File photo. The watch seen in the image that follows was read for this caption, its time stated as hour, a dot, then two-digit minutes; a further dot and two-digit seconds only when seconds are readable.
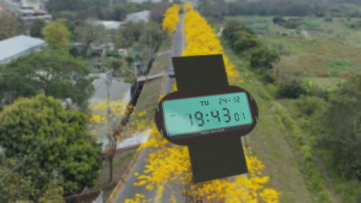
19.43.01
